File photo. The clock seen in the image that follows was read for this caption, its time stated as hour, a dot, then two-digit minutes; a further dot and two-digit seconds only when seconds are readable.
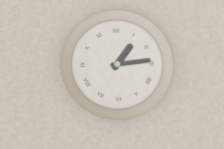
1.14
